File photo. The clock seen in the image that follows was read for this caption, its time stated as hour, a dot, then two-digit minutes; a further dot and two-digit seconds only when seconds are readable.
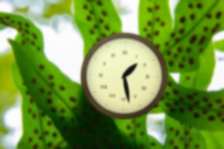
1.28
